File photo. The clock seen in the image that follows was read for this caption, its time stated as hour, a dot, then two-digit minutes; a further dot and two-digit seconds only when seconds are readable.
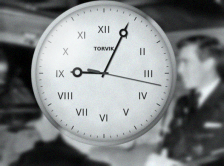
9.04.17
